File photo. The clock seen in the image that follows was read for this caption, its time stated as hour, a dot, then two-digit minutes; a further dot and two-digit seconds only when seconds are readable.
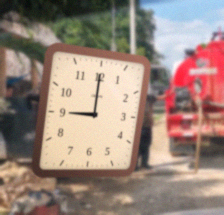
9.00
